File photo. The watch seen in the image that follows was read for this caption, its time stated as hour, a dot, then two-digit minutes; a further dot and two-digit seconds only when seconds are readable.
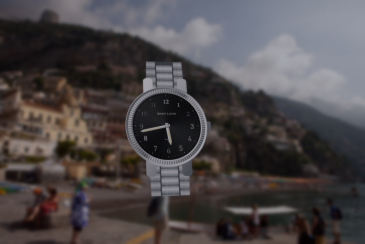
5.43
